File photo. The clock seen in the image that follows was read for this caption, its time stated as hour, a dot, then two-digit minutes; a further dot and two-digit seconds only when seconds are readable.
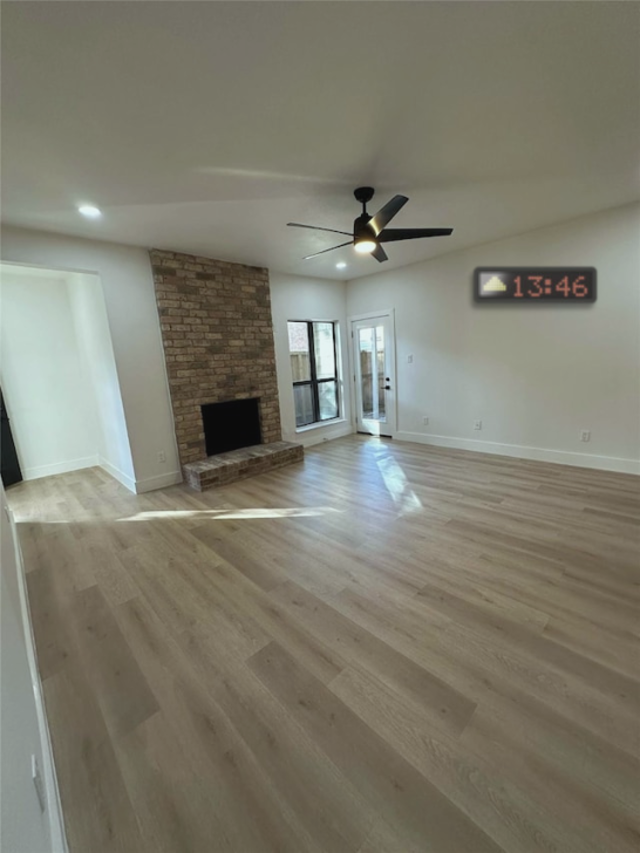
13.46
